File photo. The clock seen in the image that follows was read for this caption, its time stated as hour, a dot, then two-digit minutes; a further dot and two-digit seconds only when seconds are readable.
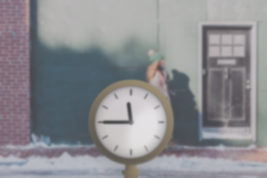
11.45
